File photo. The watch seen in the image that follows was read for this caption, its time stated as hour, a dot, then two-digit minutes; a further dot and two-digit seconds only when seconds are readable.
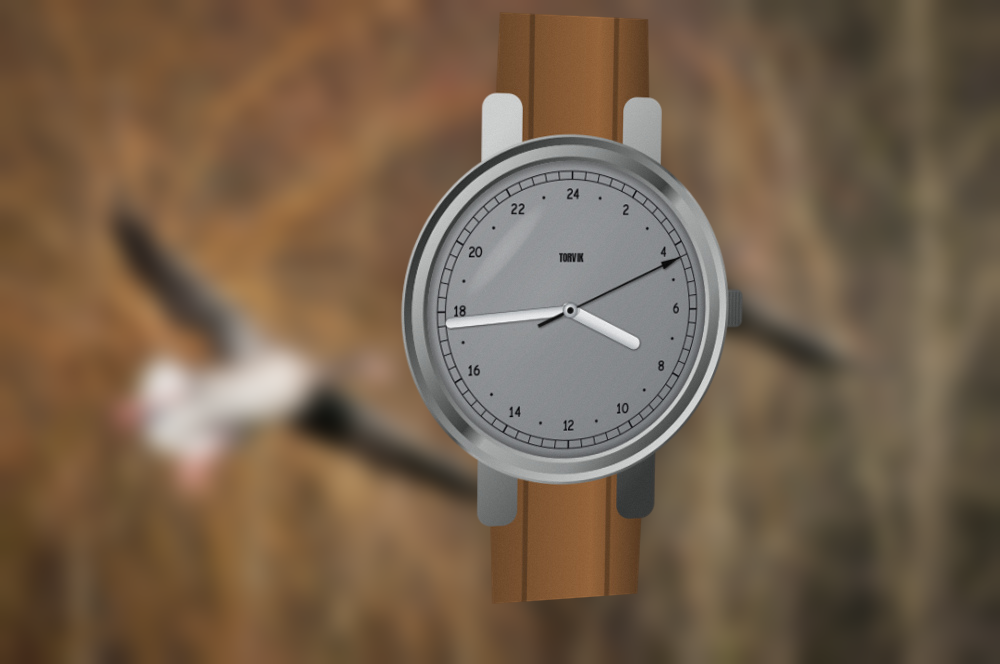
7.44.11
